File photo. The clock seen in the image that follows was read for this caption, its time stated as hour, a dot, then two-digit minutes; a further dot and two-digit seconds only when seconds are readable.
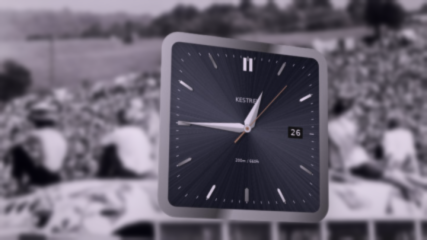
12.45.07
